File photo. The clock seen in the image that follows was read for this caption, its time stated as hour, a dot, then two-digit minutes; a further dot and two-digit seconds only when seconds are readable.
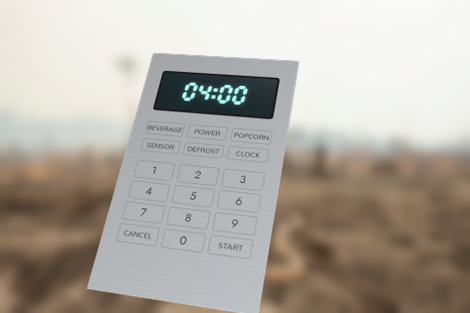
4.00
